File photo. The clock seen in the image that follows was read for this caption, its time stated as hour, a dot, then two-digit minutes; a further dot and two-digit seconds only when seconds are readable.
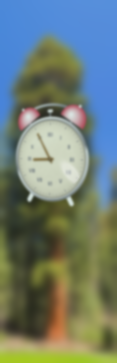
8.55
